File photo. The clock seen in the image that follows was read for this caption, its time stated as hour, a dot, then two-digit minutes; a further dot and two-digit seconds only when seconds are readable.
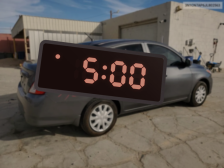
5.00
